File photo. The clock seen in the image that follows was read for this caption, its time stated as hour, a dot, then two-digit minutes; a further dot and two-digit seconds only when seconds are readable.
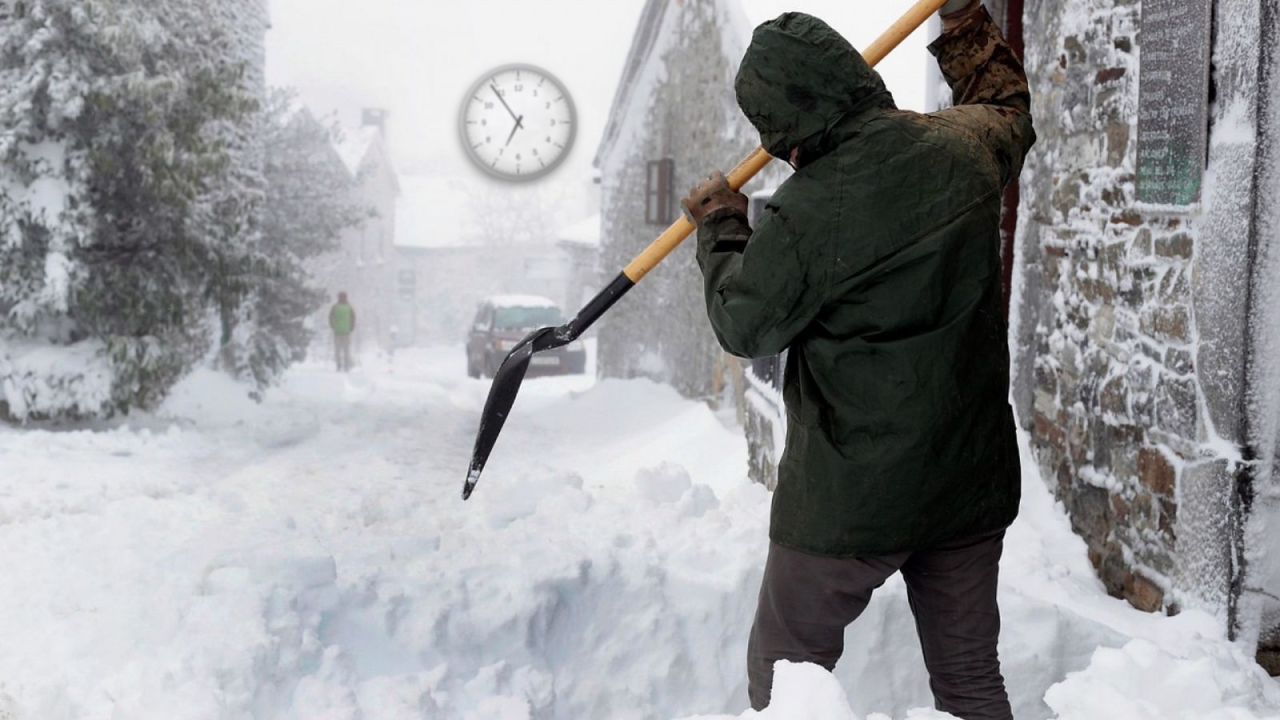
6.54
